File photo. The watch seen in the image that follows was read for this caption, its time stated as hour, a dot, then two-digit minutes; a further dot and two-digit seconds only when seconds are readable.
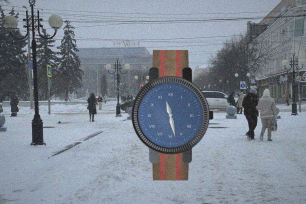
11.28
